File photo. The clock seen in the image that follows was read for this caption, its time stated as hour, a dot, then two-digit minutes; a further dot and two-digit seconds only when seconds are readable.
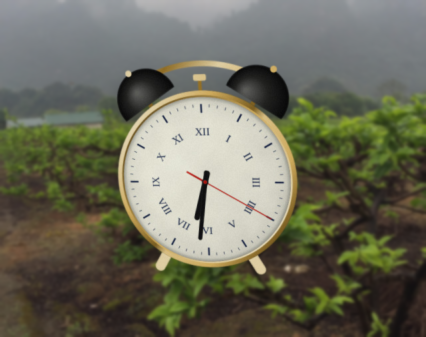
6.31.20
